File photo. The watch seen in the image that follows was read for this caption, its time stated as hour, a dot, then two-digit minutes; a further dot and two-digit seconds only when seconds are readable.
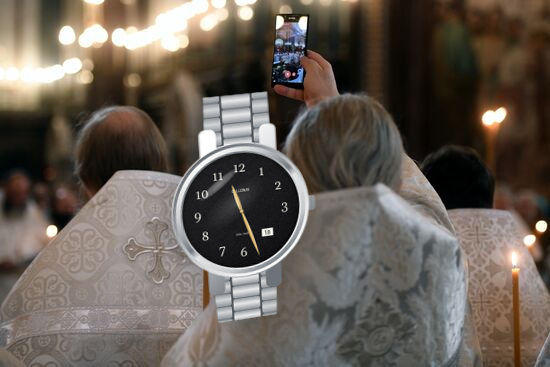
11.27
